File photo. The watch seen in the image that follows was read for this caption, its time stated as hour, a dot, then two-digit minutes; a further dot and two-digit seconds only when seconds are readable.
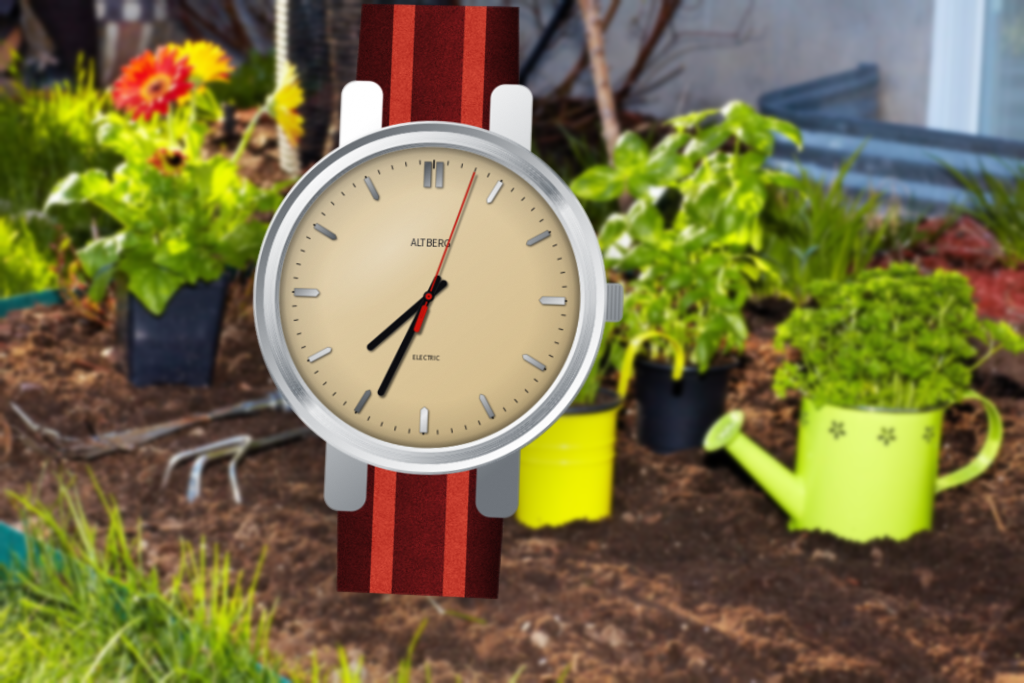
7.34.03
